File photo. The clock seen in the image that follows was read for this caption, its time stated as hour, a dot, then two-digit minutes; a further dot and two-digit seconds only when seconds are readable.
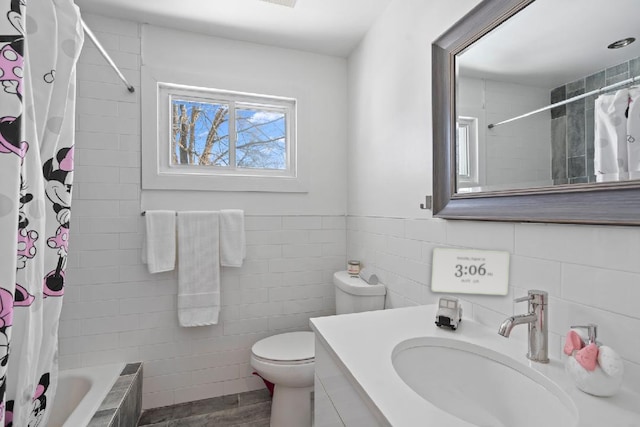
3.06
